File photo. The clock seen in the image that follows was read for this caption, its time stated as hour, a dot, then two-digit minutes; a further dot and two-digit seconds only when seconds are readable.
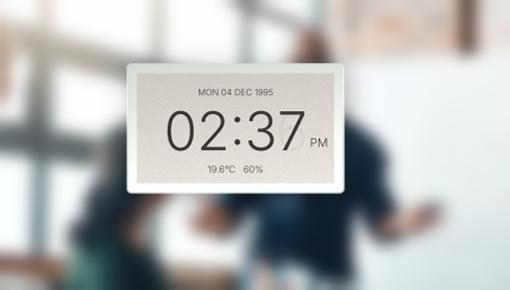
2.37
